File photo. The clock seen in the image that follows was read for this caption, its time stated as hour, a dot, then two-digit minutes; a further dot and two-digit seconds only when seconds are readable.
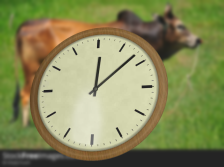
12.08
